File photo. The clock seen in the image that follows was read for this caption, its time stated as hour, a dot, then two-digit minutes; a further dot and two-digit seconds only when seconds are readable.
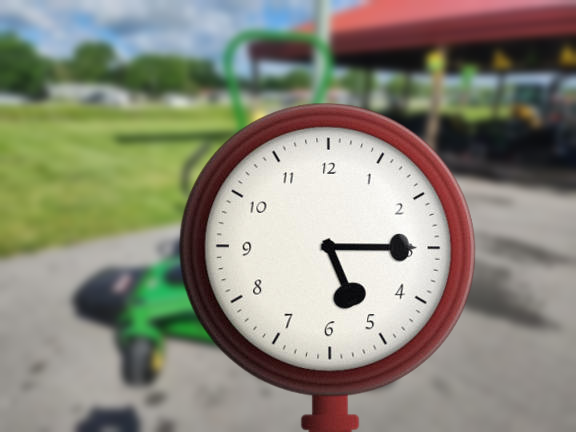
5.15
